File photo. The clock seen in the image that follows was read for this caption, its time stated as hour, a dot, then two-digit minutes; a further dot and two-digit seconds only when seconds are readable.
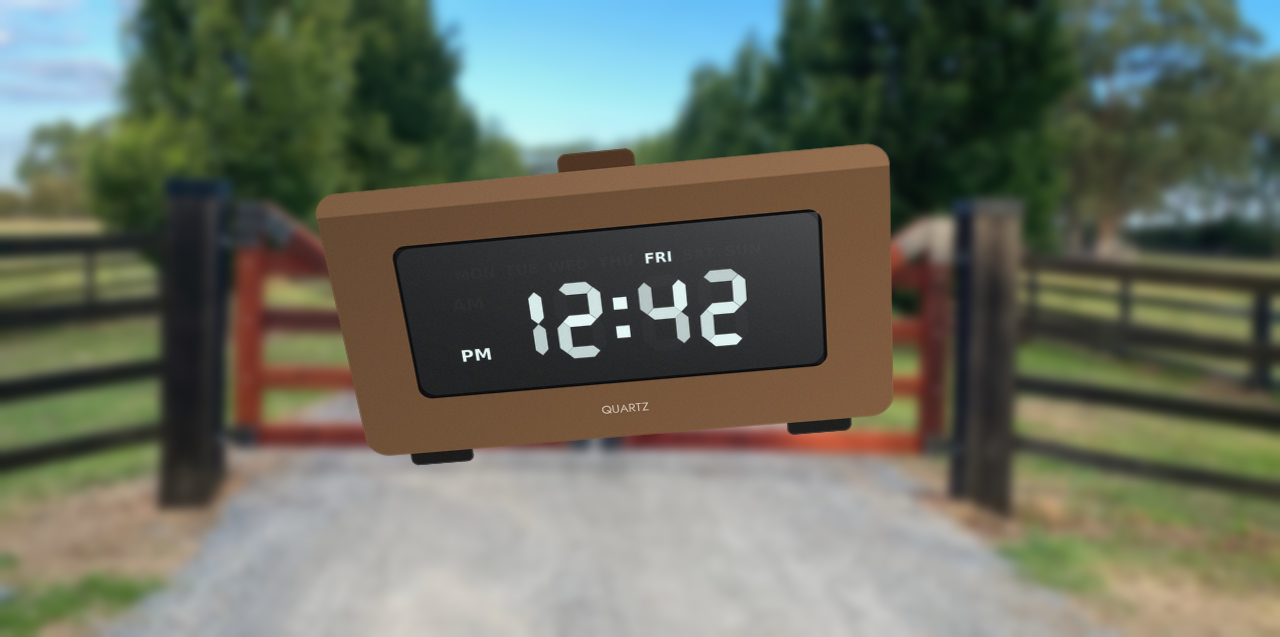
12.42
